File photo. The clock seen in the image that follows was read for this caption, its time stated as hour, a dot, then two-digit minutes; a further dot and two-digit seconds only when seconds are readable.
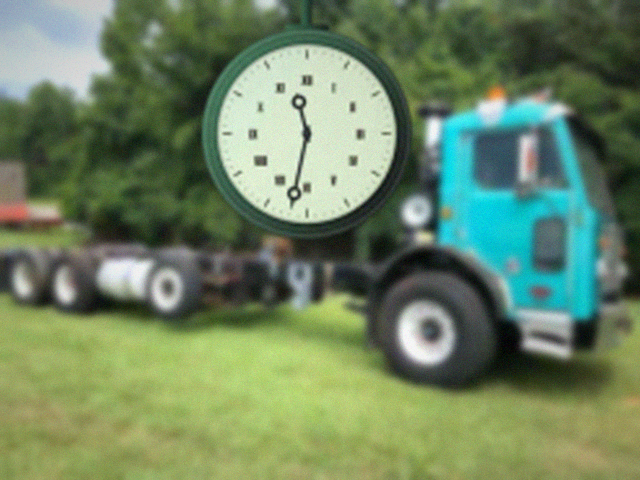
11.32
